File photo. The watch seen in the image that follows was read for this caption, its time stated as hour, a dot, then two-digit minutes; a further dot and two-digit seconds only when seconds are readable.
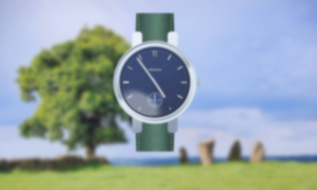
4.54
